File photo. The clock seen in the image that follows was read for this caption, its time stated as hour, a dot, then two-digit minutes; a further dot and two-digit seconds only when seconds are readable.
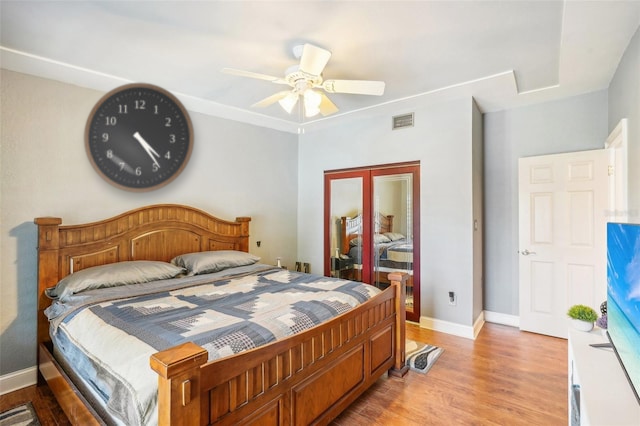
4.24
